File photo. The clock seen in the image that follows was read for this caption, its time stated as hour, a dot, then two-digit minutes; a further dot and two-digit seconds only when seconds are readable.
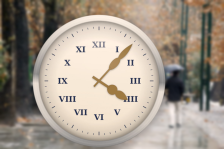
4.07
